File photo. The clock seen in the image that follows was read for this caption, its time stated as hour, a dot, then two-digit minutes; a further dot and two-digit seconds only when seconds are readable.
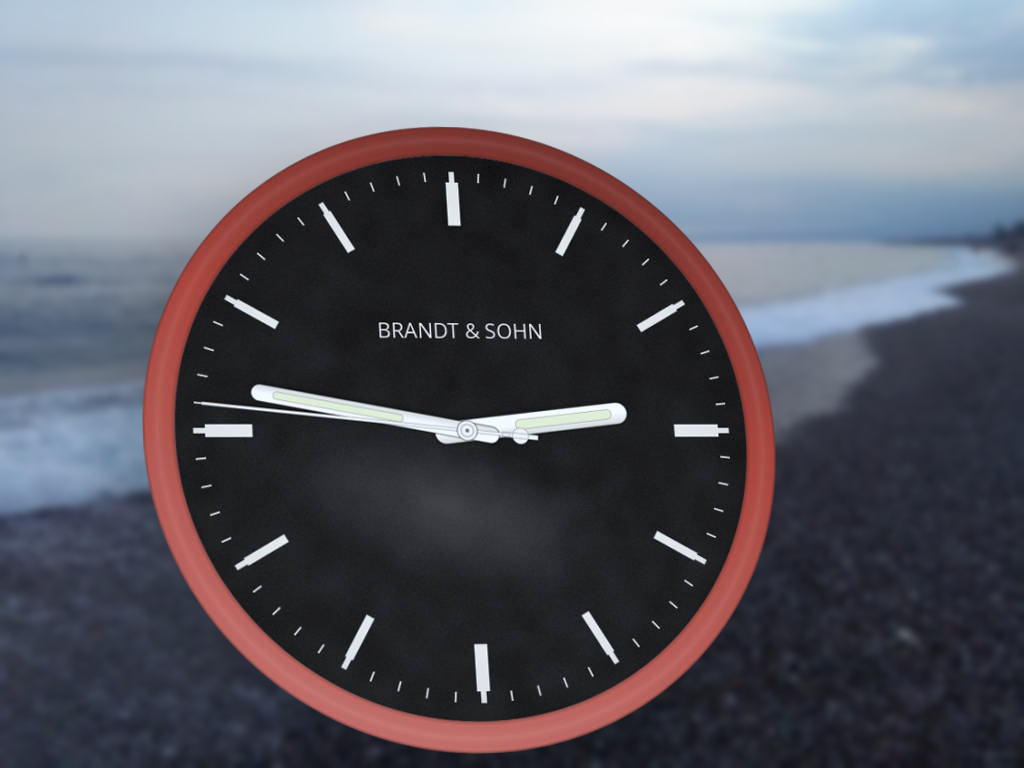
2.46.46
